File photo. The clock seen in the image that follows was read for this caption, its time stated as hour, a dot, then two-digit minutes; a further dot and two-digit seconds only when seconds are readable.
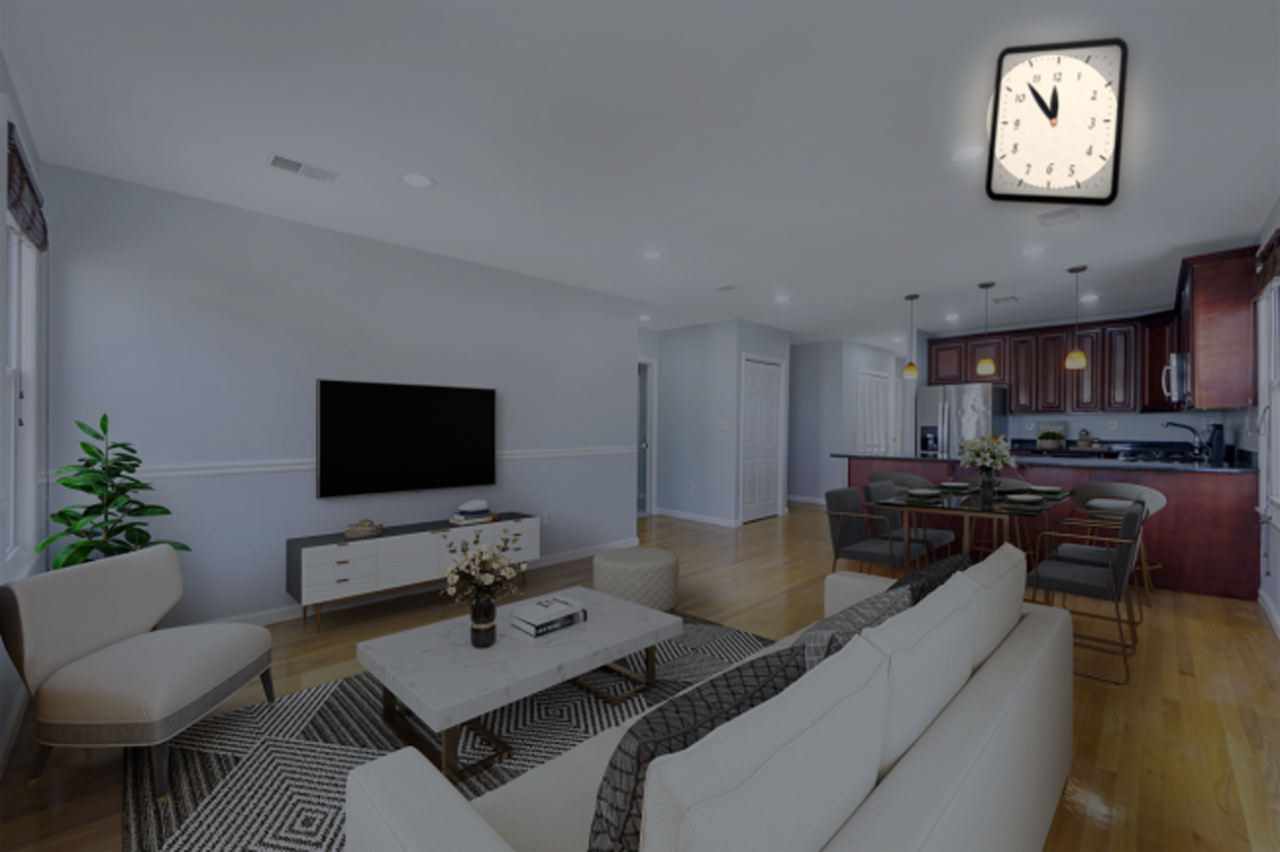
11.53
